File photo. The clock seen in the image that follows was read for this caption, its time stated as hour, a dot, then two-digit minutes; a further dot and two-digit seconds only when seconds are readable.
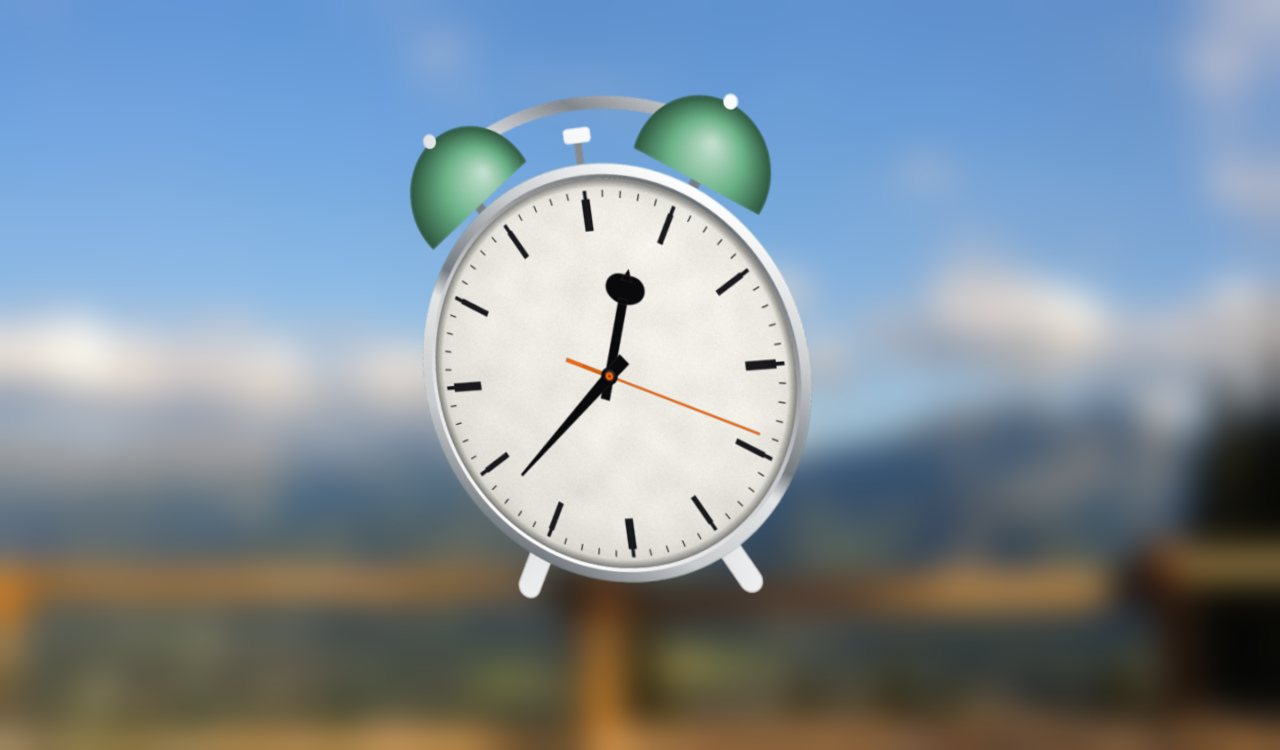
12.38.19
